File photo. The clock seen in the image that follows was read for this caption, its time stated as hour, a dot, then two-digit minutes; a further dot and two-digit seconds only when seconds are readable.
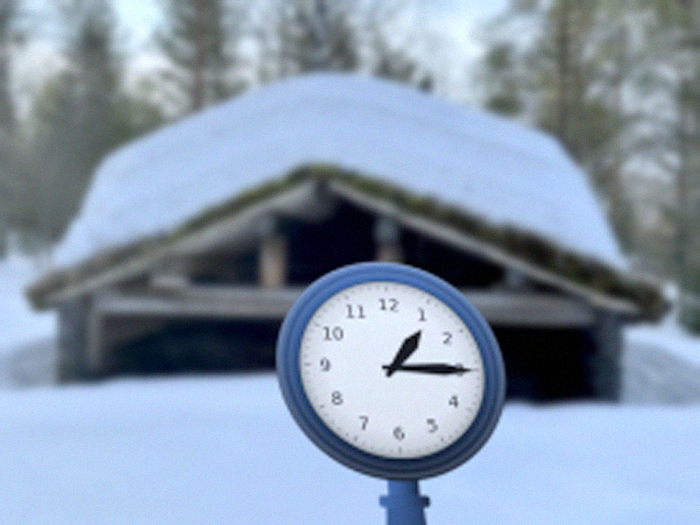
1.15
